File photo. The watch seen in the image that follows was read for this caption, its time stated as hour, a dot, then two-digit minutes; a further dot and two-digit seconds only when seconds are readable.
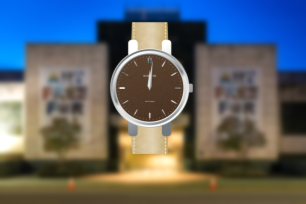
12.01
